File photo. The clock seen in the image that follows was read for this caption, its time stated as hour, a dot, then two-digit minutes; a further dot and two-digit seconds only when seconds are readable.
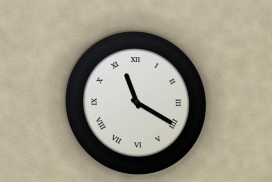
11.20
